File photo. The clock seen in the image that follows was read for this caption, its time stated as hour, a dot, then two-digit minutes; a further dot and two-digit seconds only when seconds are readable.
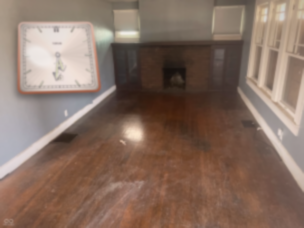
5.31
